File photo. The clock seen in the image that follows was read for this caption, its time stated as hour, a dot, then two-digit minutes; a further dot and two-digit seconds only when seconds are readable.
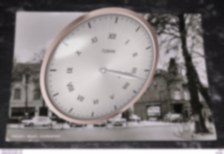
3.17
